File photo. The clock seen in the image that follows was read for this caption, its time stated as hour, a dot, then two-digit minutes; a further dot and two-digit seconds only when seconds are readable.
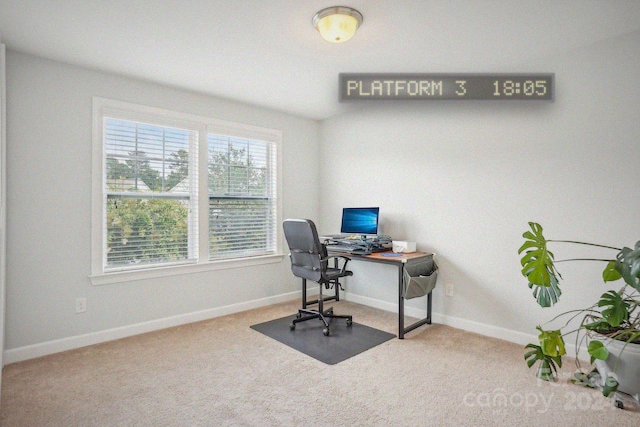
18.05
